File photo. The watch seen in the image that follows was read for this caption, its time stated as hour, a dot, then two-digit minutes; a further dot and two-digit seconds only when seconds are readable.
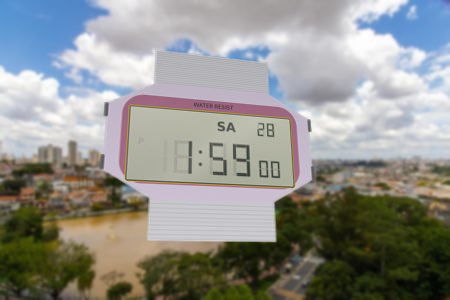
1.59.00
